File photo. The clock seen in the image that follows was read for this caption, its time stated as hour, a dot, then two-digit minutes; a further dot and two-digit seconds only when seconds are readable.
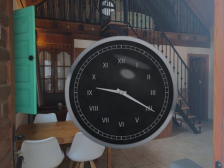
9.20
